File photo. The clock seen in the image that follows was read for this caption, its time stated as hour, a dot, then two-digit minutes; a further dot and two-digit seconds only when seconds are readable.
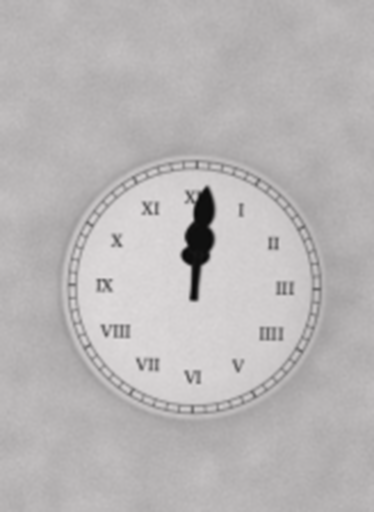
12.01
